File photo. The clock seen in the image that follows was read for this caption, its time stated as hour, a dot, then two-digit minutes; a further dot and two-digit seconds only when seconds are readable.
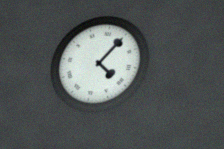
4.05
